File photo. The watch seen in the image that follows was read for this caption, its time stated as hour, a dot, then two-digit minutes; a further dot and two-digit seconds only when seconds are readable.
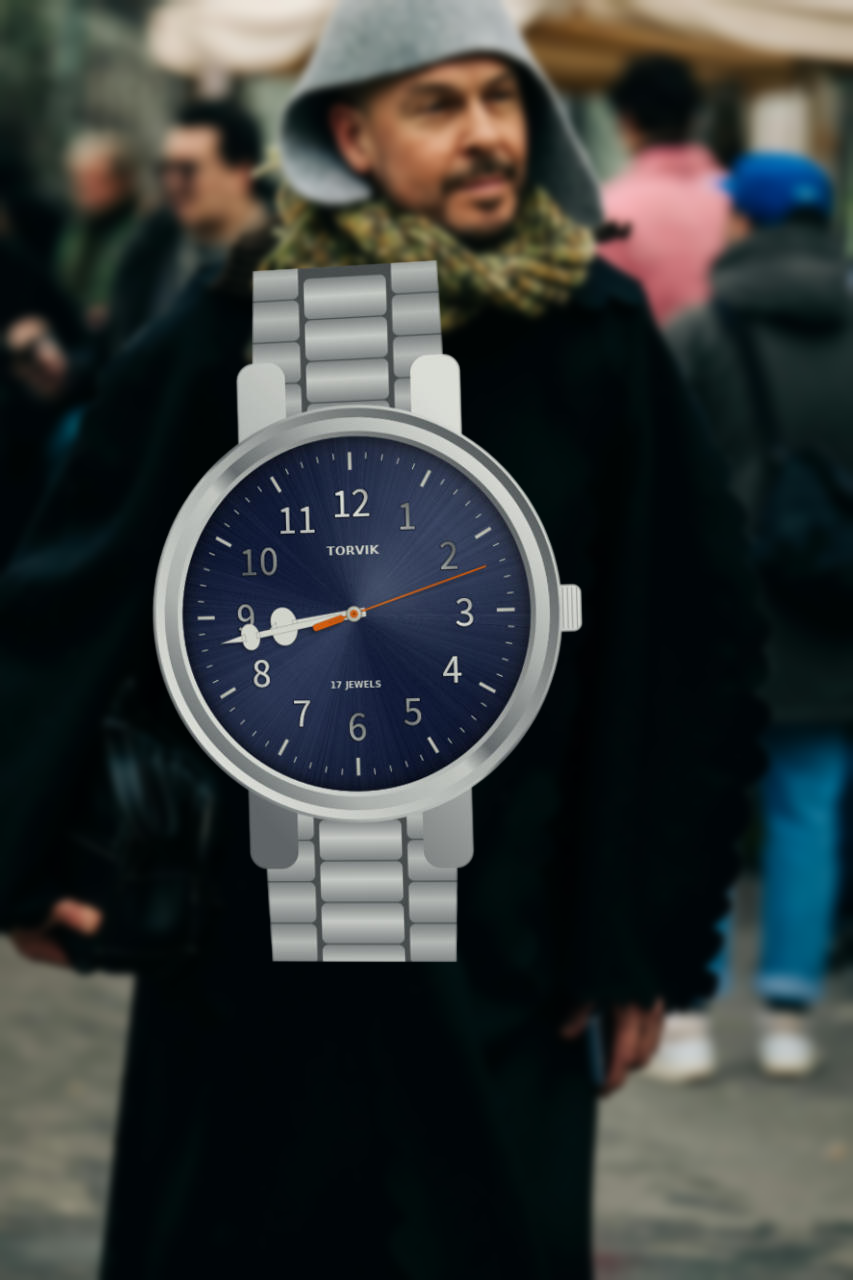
8.43.12
